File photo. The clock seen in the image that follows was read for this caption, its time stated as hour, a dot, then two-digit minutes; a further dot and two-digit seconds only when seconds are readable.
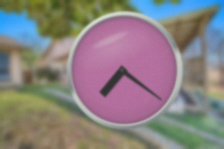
7.21
